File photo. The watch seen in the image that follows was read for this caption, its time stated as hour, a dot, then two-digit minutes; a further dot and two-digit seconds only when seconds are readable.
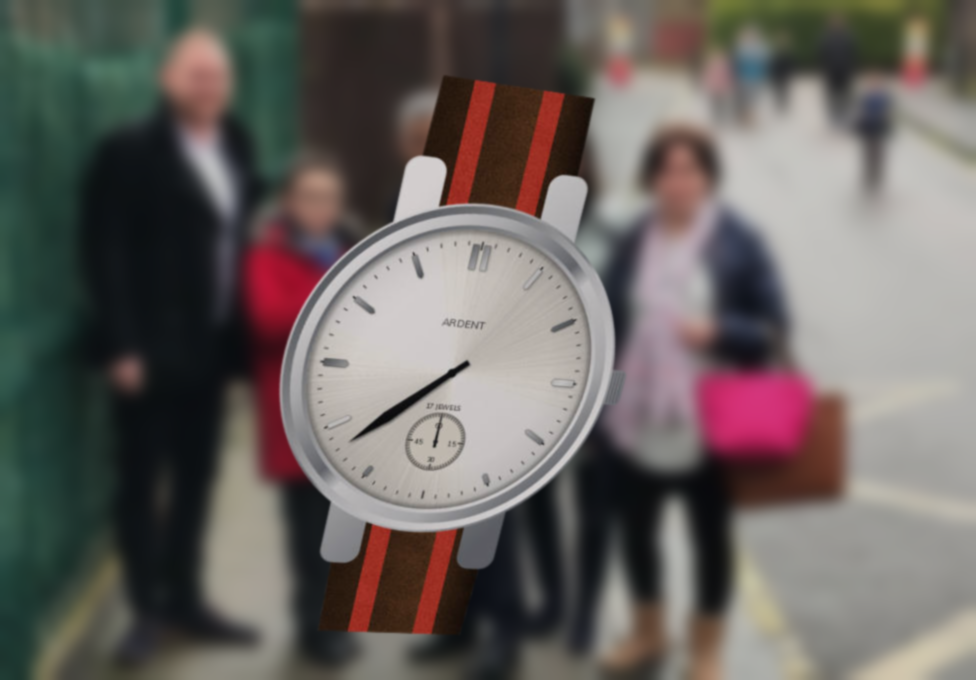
7.38
